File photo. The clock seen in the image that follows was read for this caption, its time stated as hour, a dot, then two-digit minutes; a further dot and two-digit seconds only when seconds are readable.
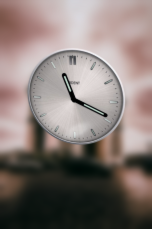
11.19
